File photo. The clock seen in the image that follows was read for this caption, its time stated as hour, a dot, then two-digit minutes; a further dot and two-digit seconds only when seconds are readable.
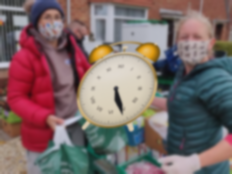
5.26
